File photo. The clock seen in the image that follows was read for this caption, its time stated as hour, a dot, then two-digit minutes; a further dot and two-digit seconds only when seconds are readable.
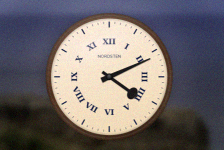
4.11
